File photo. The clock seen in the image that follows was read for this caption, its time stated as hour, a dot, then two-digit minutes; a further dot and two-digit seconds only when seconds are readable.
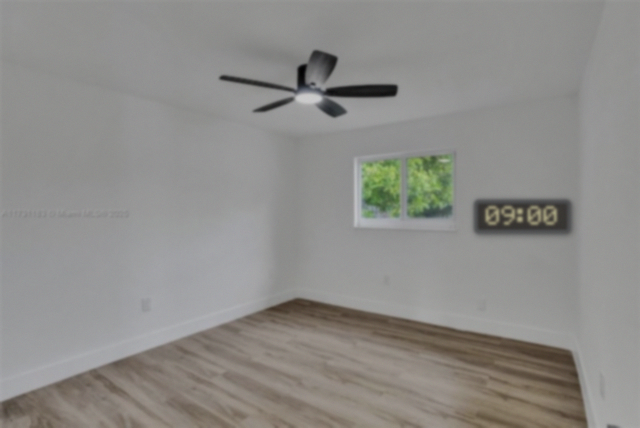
9.00
